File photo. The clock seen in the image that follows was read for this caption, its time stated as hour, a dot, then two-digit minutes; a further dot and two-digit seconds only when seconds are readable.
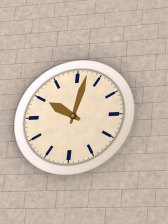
10.02
